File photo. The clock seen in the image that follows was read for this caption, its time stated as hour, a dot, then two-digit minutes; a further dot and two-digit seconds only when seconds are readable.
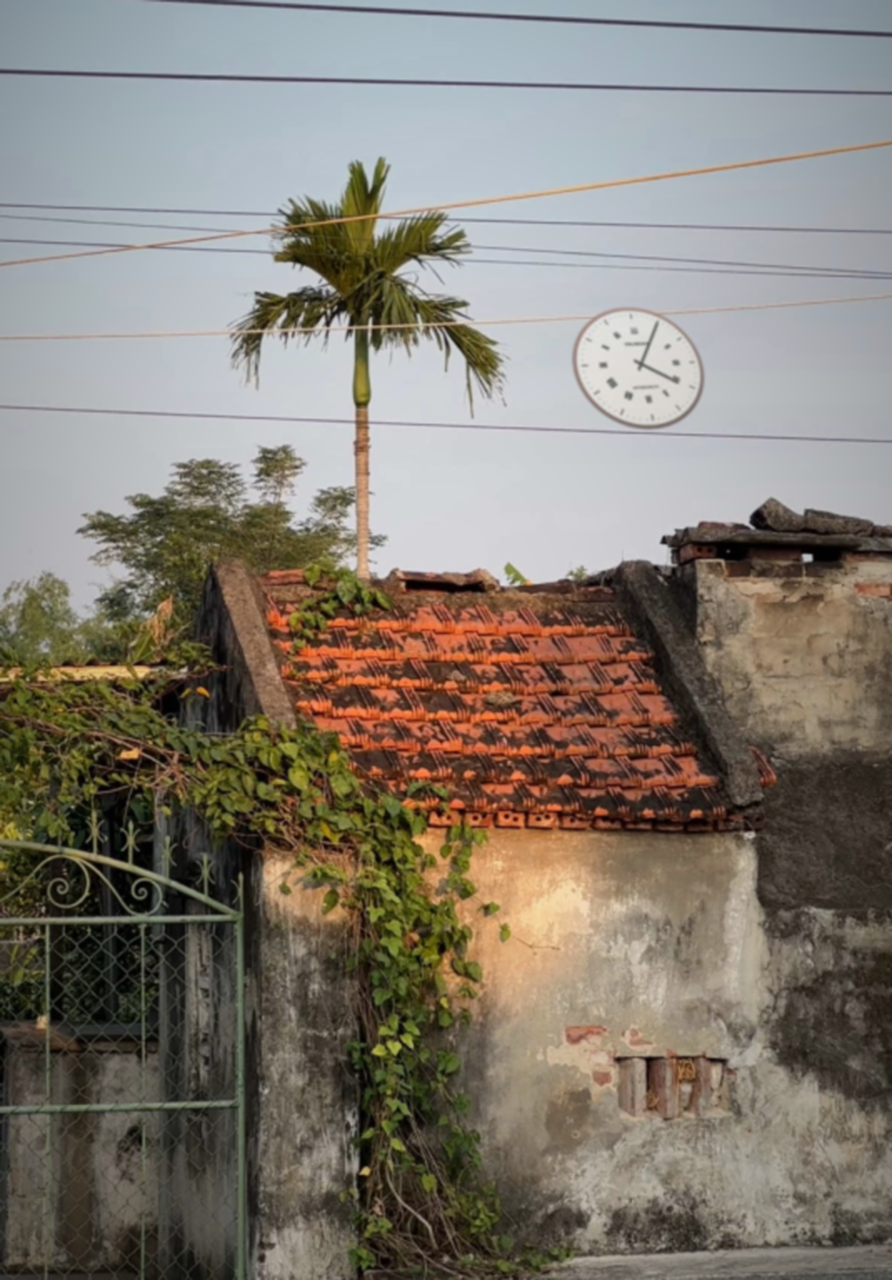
4.05
